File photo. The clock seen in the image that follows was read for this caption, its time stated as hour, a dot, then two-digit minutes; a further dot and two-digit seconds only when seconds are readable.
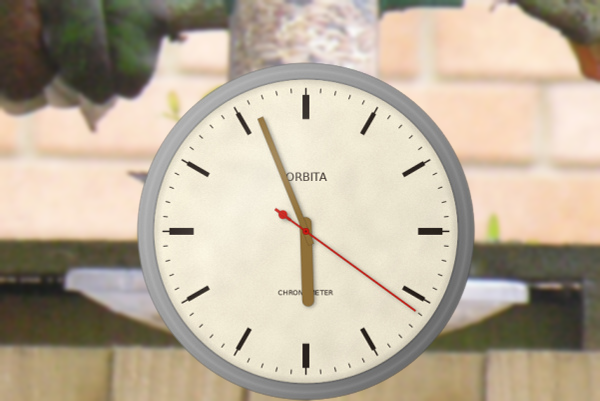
5.56.21
